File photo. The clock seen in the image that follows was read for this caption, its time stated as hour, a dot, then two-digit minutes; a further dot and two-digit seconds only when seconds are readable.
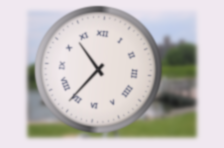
10.36
